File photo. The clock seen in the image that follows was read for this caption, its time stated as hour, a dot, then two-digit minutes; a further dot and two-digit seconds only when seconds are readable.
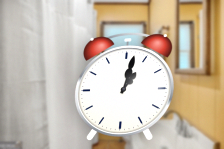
1.02
